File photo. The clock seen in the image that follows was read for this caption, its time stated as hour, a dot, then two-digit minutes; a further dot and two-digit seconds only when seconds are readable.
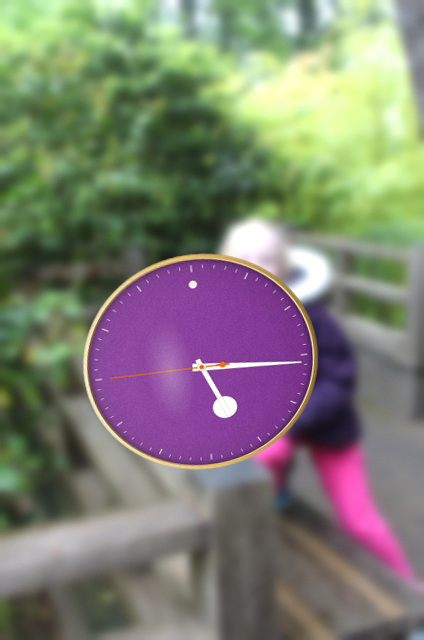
5.15.45
